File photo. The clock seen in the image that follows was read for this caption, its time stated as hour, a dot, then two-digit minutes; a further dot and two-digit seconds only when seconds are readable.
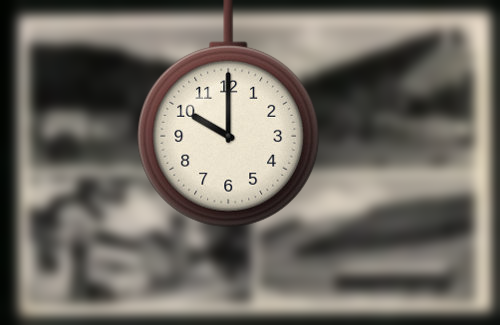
10.00
